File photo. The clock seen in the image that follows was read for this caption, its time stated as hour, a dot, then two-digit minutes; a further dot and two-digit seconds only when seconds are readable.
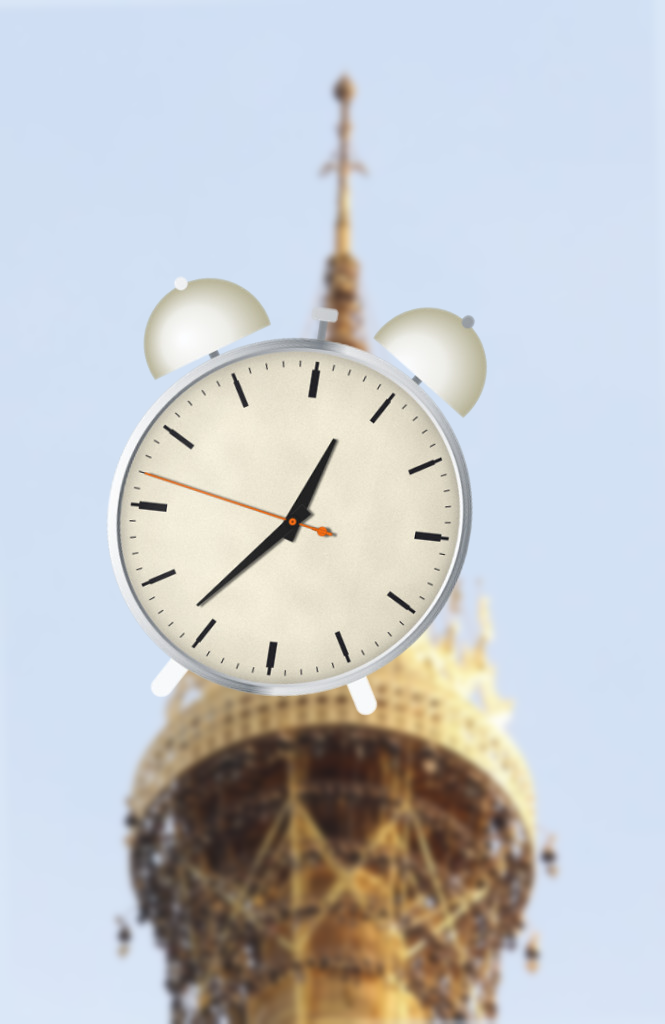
12.36.47
